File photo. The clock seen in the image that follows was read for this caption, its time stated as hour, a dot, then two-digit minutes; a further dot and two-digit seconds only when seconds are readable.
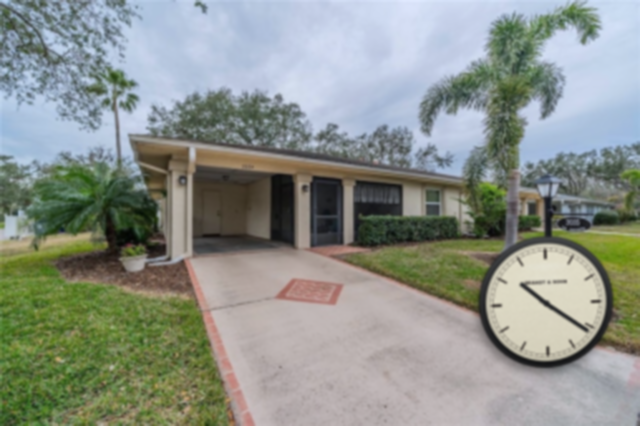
10.21
